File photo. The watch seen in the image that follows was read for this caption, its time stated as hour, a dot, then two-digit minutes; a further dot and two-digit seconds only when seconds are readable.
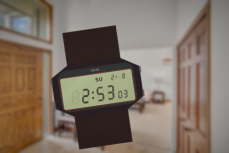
2.53.03
